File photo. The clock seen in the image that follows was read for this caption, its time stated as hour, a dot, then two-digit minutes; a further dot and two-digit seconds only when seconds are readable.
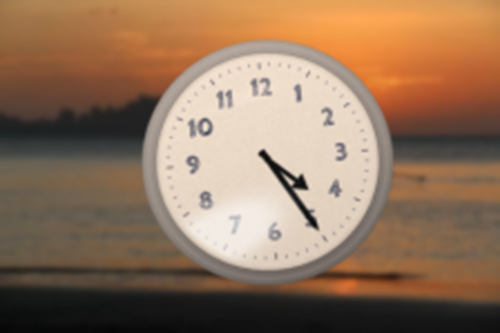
4.25
